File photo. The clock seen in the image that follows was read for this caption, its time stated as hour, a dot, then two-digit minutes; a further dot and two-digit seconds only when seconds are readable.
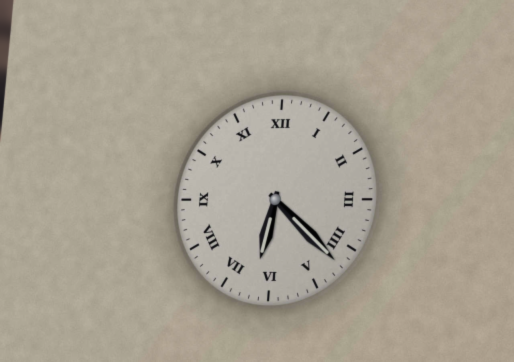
6.22
